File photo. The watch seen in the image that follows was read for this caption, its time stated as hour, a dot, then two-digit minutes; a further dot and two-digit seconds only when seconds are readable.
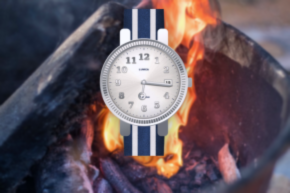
6.16
